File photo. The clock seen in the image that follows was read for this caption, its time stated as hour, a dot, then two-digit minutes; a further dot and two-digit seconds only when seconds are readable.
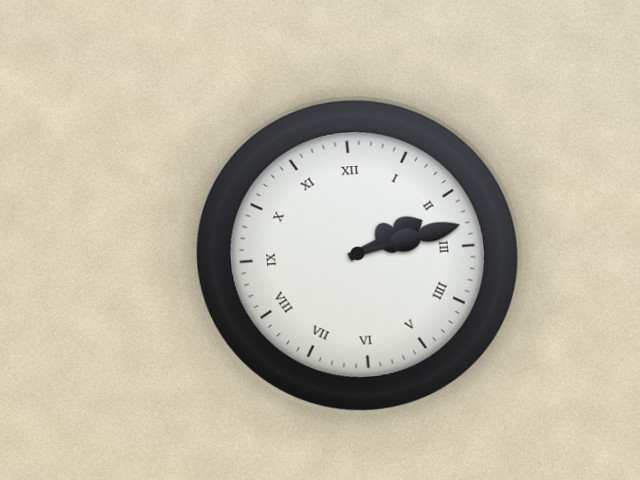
2.13
